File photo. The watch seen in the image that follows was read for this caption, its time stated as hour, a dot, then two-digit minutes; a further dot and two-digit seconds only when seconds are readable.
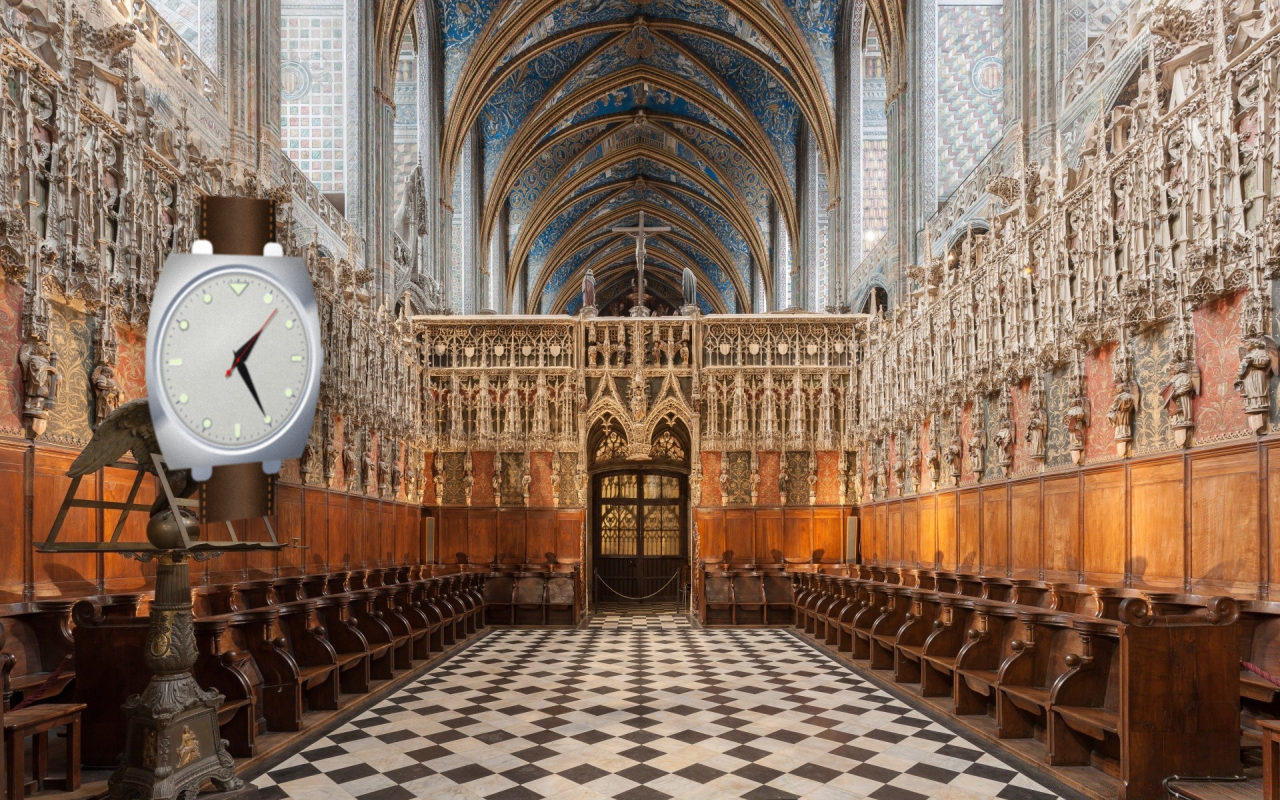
1.25.07
